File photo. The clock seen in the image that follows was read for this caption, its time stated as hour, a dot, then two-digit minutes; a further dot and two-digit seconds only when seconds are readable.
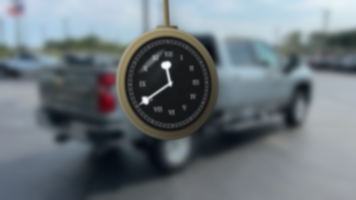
11.40
